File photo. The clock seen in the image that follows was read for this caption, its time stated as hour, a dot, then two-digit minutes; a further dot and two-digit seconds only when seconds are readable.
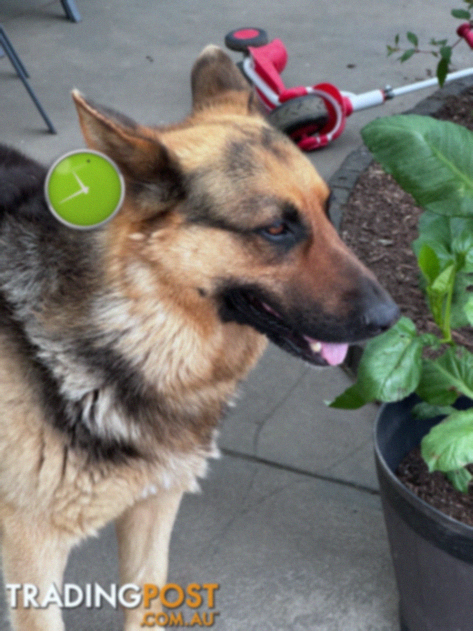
10.39
